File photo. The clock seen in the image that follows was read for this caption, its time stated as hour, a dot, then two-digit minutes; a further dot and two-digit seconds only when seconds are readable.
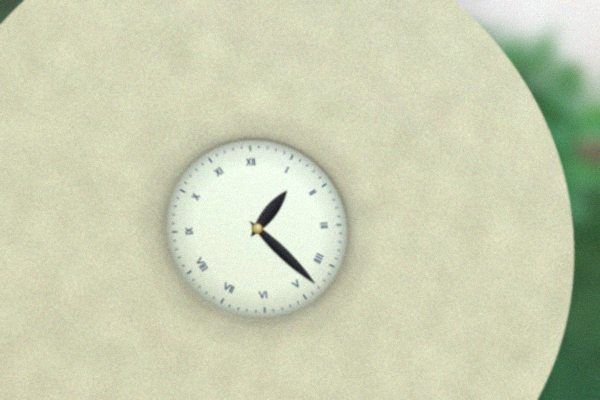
1.23
